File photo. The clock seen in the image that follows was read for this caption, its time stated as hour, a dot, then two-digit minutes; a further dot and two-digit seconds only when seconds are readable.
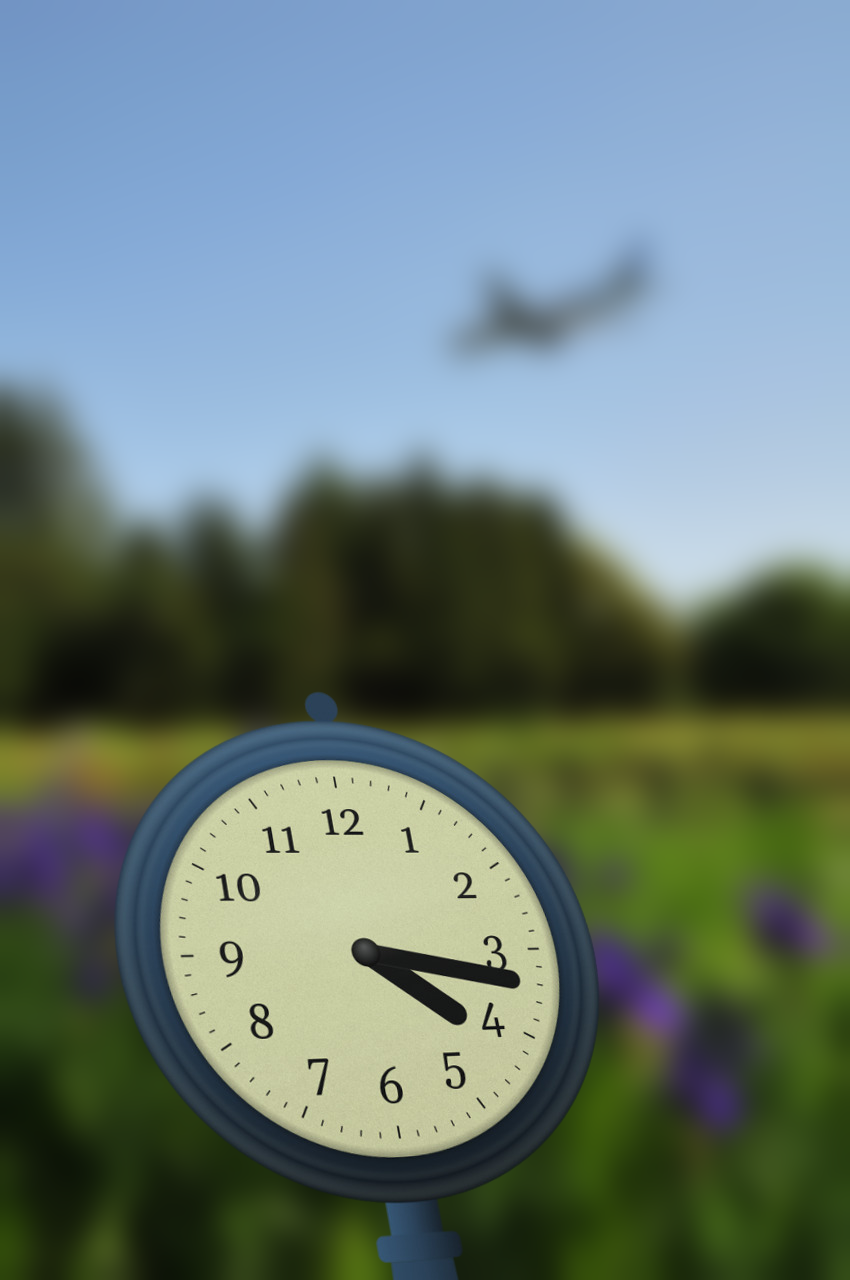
4.17
